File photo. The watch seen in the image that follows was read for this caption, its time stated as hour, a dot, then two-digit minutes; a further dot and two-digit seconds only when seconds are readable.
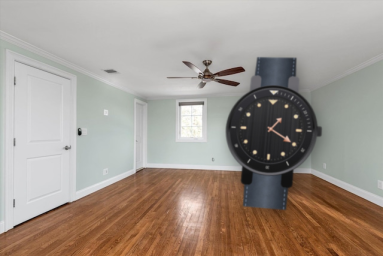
1.20
